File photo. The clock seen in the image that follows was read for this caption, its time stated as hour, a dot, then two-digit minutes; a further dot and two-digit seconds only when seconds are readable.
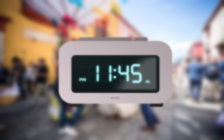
11.45
